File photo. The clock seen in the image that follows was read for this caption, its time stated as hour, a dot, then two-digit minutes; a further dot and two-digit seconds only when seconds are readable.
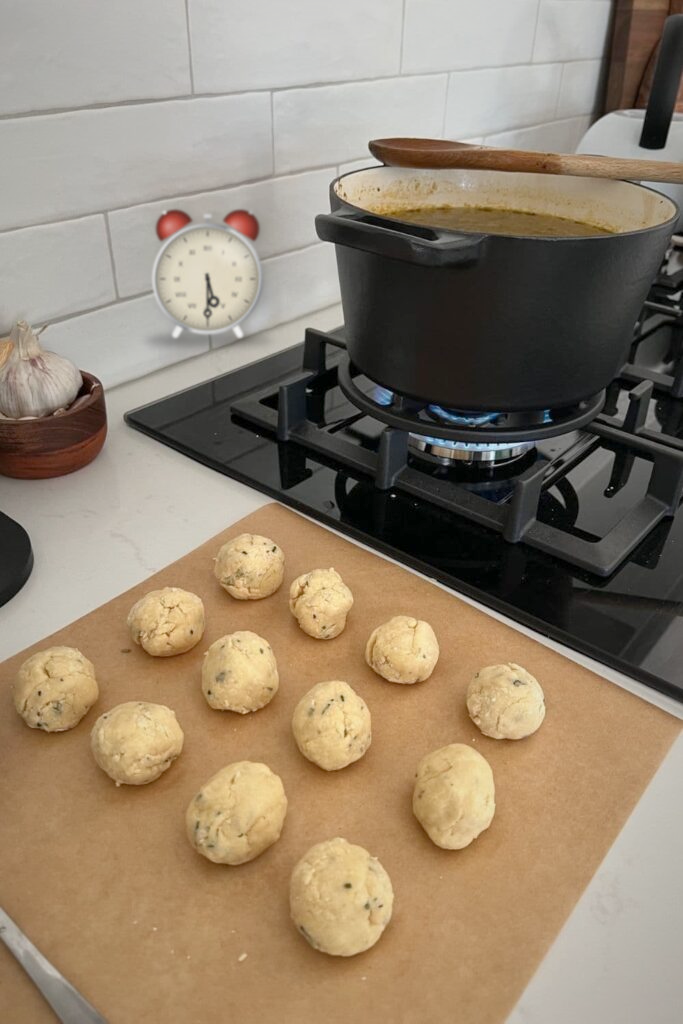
5.30
